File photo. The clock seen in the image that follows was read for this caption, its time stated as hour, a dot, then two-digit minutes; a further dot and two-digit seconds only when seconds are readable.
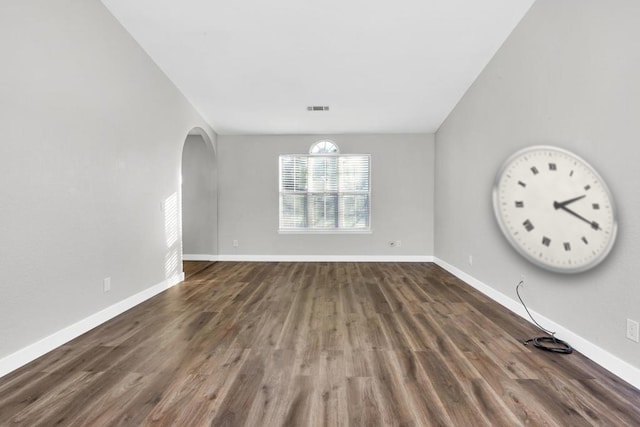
2.20
